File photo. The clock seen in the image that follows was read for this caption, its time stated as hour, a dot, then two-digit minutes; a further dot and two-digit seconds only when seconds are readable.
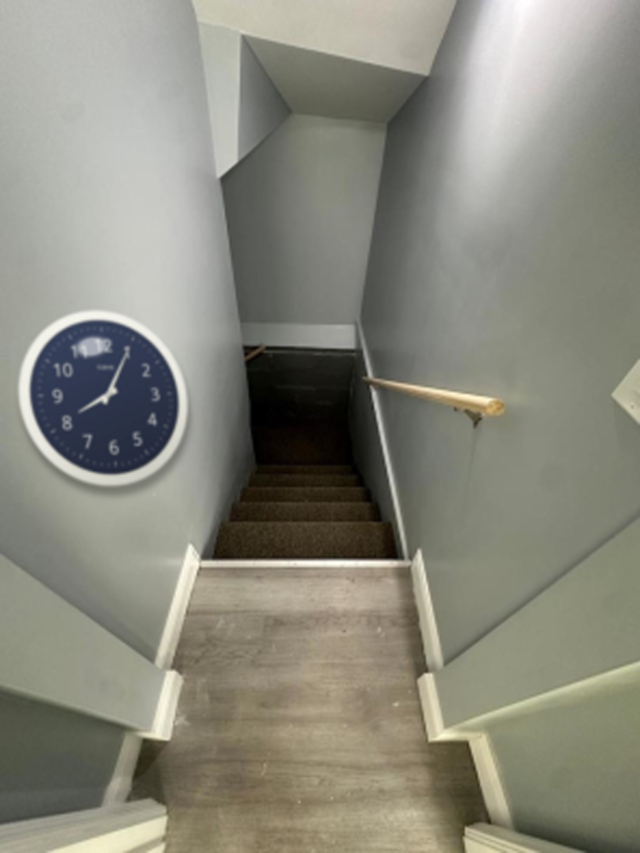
8.05
